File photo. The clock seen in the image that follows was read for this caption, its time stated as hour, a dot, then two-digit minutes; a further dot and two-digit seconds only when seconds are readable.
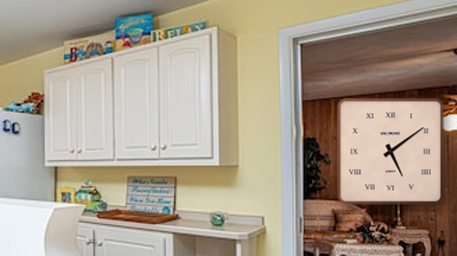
5.09
